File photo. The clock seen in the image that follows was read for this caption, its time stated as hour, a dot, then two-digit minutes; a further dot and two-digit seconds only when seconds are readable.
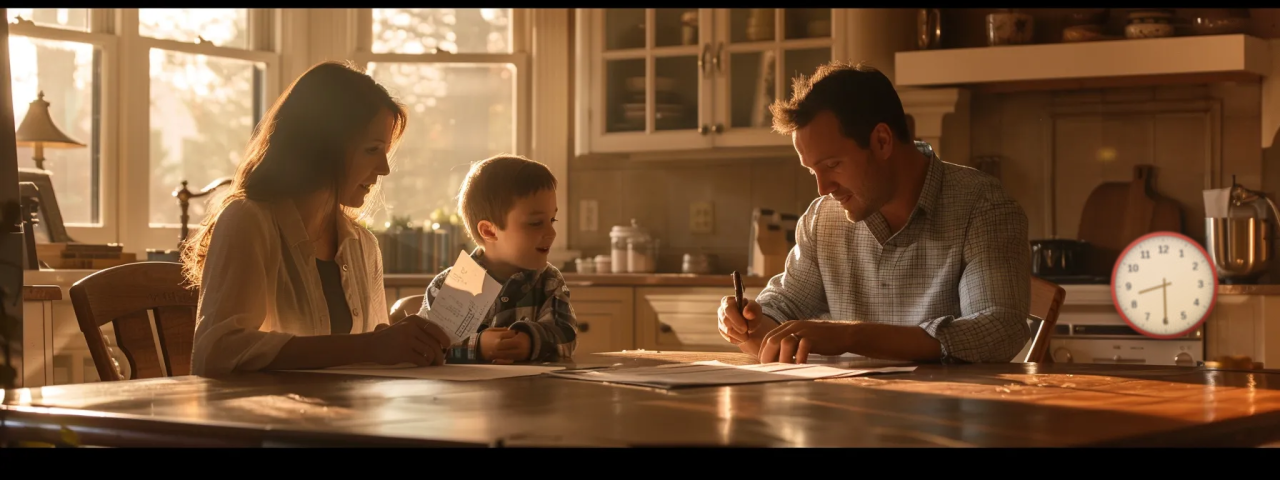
8.30
